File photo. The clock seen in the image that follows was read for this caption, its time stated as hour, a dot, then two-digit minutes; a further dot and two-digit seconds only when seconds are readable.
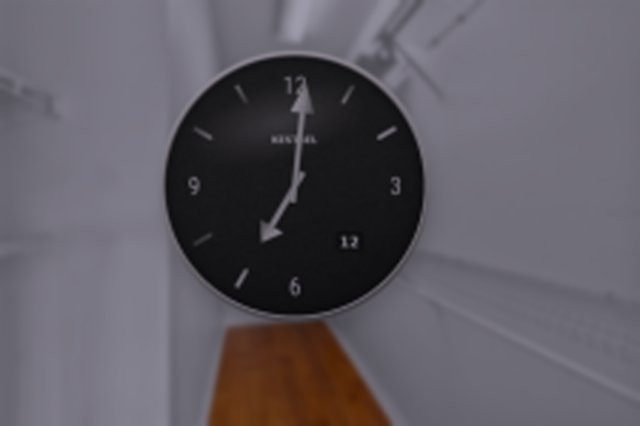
7.01
